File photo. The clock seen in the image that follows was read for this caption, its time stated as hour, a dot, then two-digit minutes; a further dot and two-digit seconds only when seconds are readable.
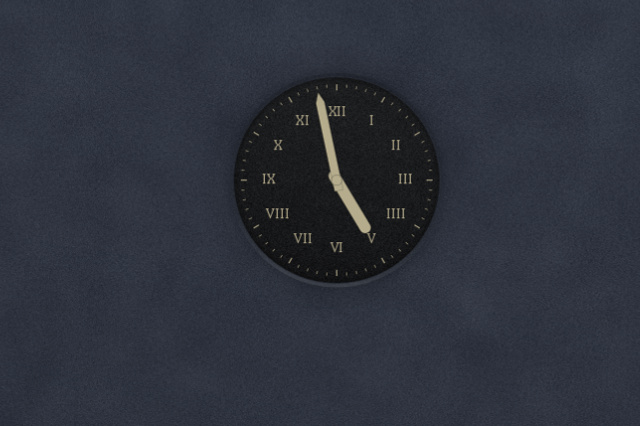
4.58
